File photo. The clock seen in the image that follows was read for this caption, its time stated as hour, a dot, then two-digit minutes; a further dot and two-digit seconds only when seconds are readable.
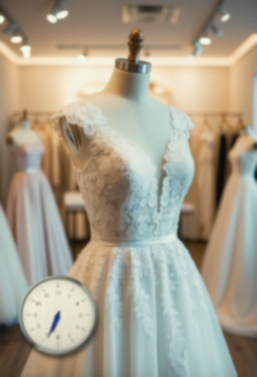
6.34
